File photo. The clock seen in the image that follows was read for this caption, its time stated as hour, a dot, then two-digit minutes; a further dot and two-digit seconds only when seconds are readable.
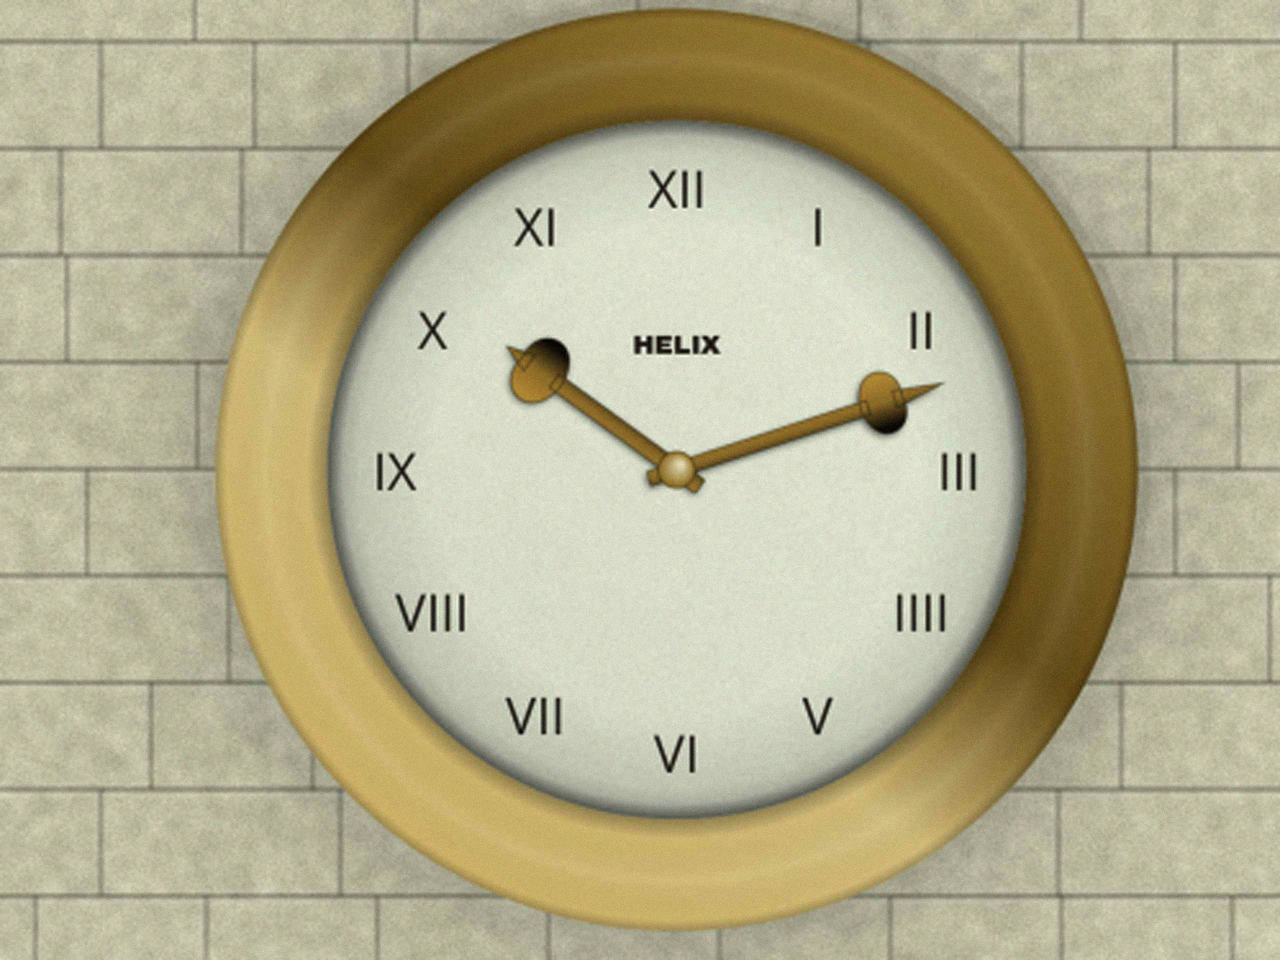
10.12
